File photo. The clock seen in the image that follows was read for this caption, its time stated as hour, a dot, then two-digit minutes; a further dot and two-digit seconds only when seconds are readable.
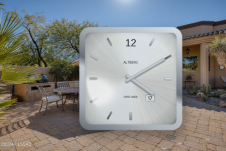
4.10
